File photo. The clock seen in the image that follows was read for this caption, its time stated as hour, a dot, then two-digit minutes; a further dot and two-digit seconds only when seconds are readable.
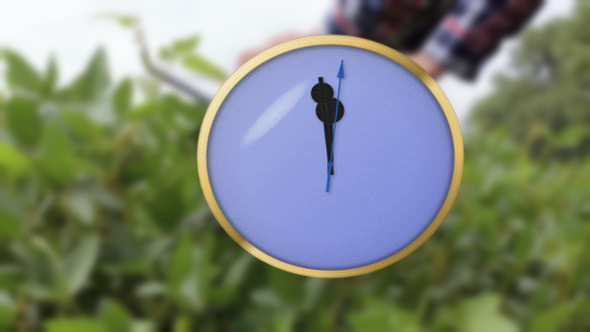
11.59.01
